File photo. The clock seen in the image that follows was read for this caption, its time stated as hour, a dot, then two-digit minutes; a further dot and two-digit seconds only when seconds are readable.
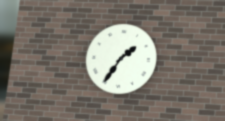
1.35
